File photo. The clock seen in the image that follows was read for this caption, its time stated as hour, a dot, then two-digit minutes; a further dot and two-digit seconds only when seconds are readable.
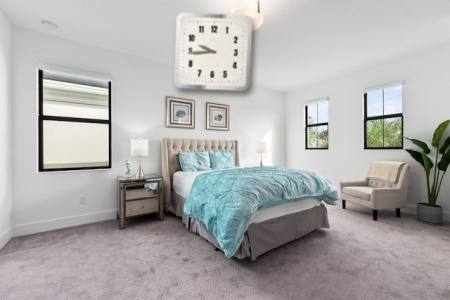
9.44
